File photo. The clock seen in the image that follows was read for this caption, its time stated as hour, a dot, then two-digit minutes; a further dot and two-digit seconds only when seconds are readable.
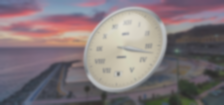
3.17
